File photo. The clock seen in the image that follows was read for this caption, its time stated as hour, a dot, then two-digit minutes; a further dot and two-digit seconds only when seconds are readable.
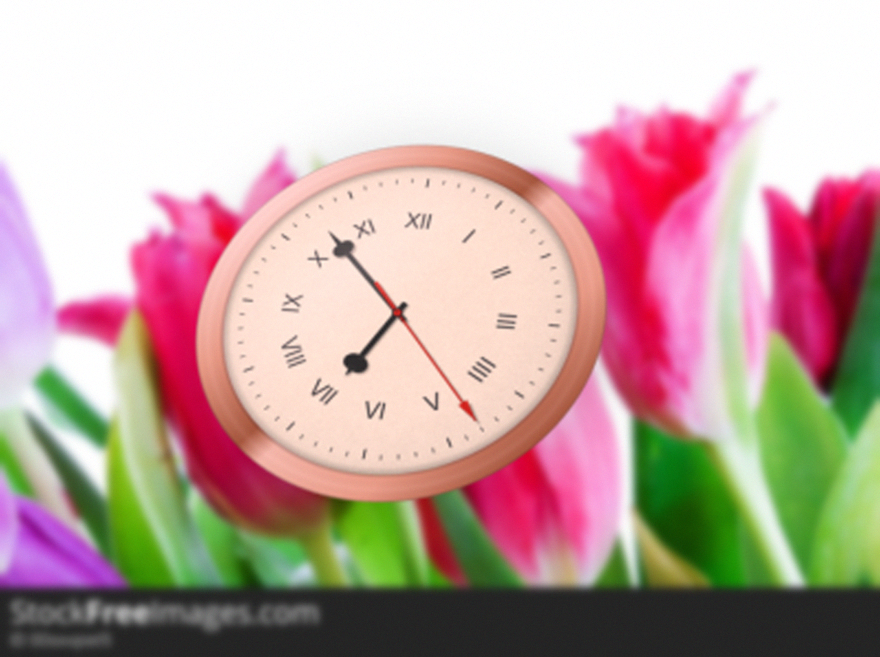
6.52.23
